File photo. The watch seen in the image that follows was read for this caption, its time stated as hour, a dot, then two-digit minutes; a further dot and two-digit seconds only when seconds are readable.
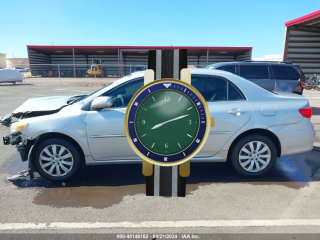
8.12
